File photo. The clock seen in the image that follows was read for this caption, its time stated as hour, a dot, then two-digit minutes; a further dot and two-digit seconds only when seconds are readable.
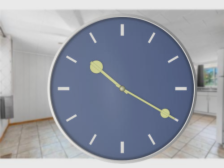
10.20
